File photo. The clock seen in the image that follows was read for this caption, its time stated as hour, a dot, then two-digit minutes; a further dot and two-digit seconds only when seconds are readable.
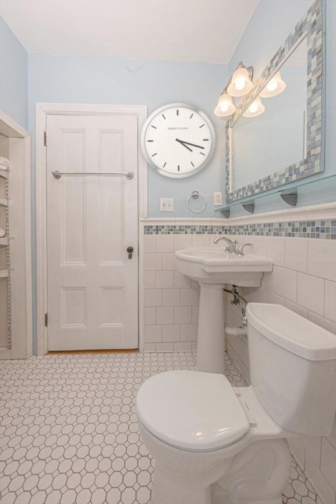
4.18
